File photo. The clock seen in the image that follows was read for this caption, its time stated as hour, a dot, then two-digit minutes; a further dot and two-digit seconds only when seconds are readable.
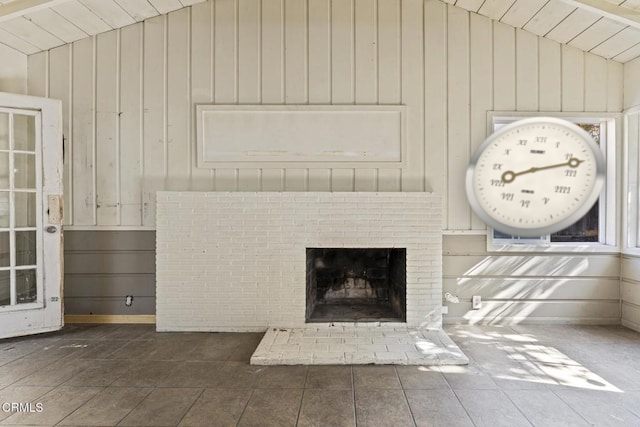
8.12
